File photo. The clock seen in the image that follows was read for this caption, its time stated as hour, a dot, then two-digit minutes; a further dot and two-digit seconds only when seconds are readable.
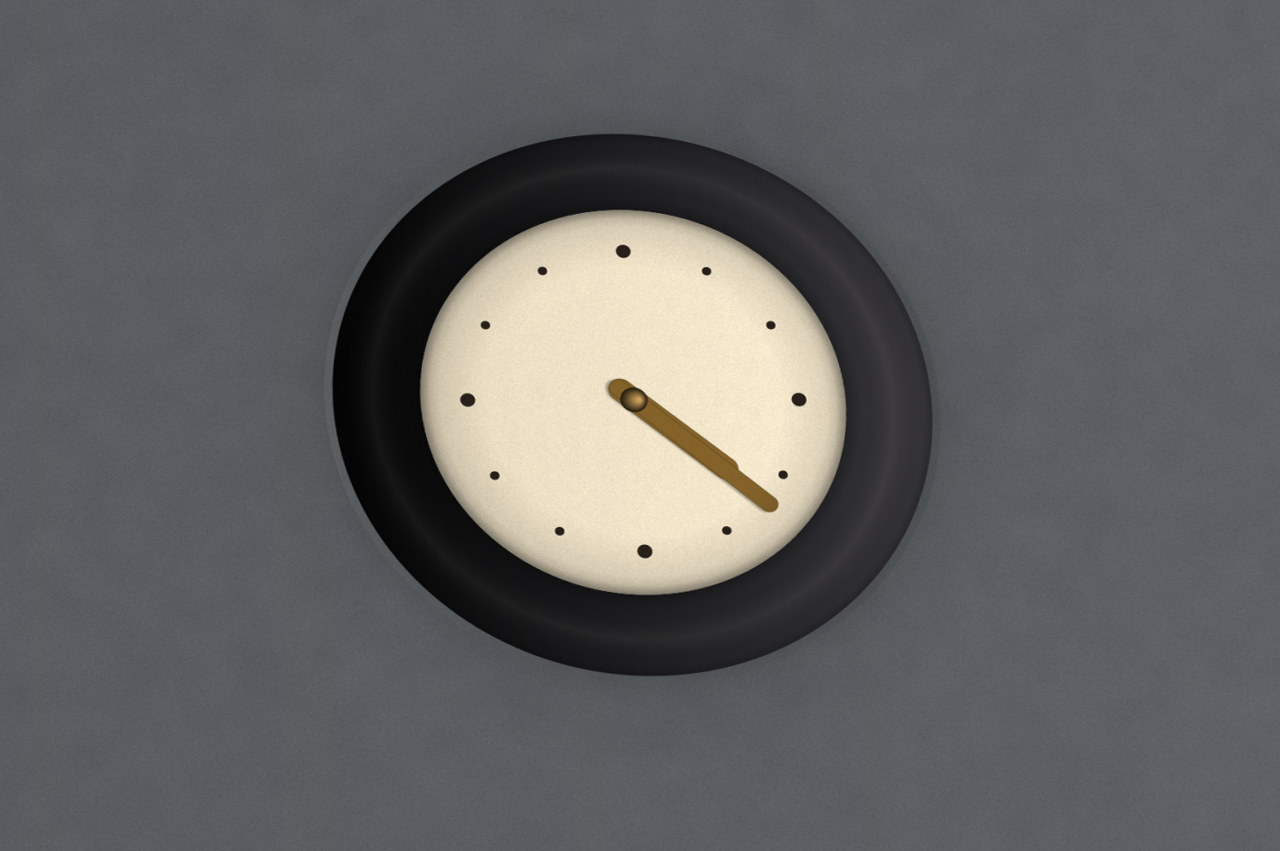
4.22
